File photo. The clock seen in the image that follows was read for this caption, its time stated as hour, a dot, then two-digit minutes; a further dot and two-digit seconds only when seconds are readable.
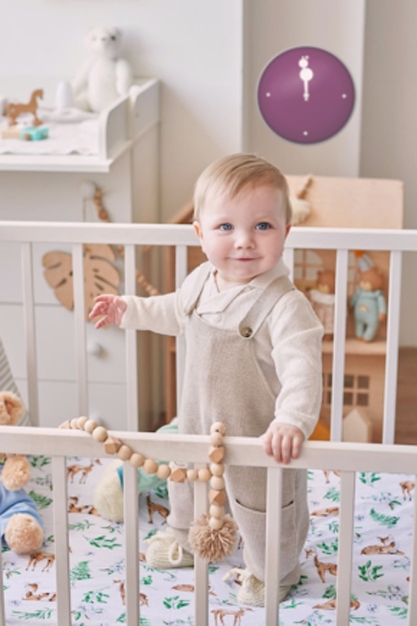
11.59
